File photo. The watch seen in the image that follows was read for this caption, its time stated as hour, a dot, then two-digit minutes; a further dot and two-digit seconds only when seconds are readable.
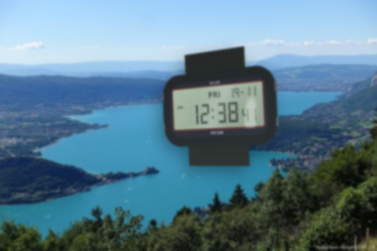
12.38.41
